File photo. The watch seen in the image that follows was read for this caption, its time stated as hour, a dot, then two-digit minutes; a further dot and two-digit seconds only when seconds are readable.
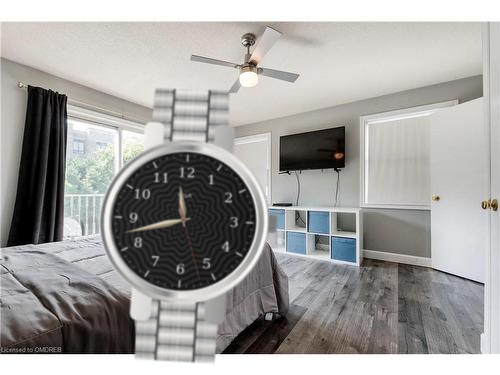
11.42.27
